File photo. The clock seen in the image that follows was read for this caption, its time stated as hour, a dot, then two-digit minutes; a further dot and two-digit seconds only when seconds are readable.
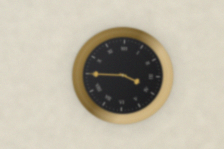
3.45
